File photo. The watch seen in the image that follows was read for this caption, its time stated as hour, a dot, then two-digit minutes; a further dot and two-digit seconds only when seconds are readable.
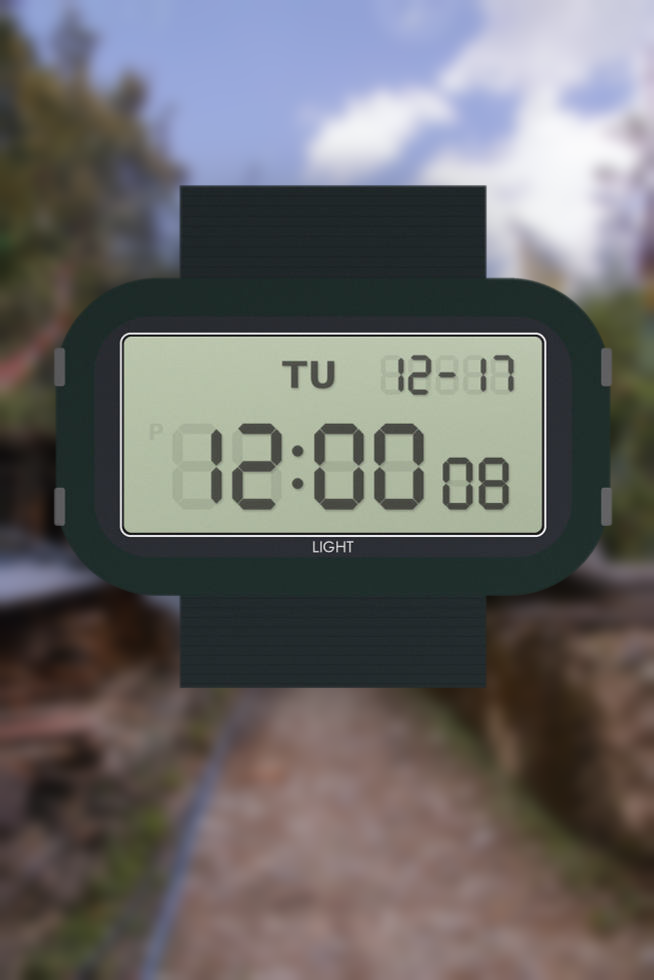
12.00.08
